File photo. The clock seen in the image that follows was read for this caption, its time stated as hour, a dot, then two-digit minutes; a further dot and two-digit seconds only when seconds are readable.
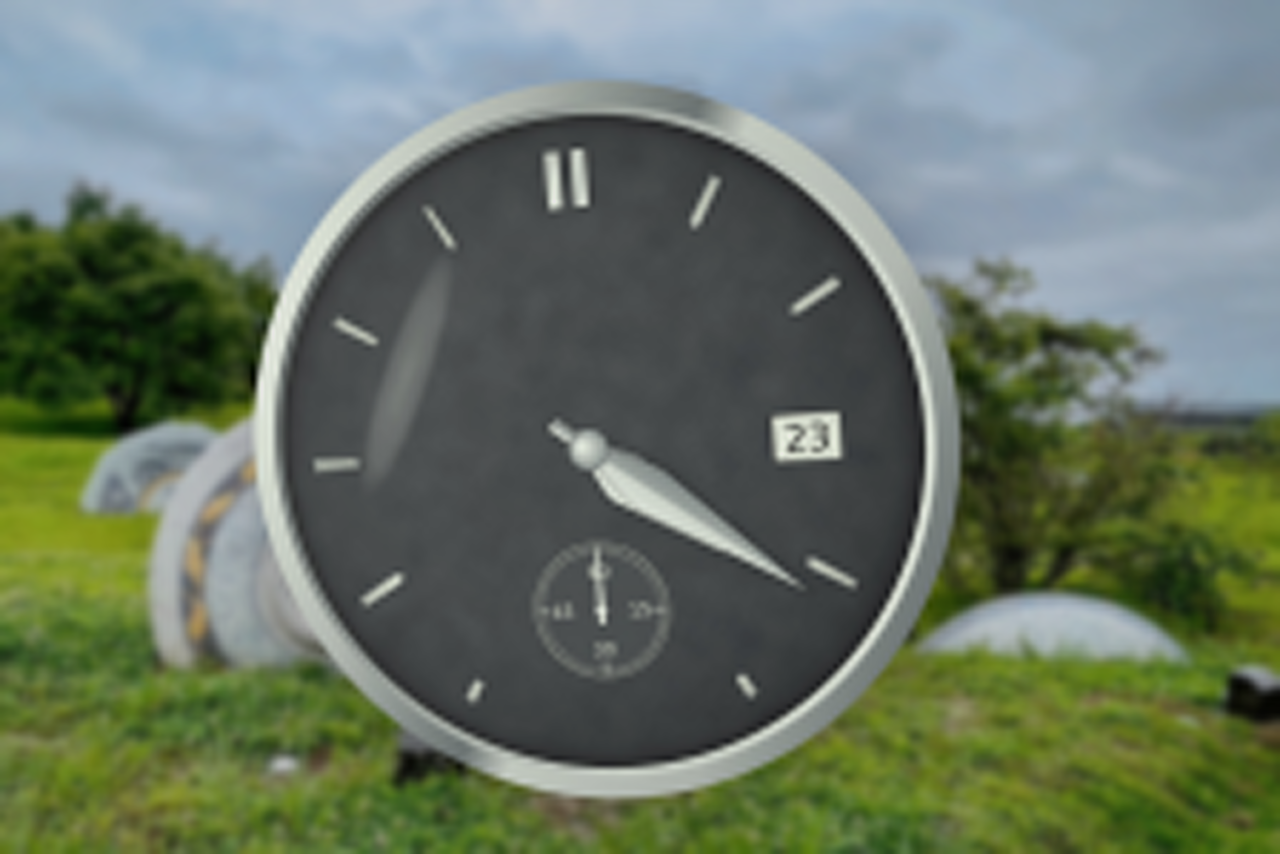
4.21
